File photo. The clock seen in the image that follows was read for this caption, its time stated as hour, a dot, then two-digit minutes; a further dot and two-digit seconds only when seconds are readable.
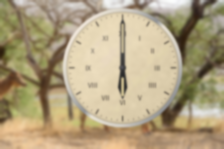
6.00
